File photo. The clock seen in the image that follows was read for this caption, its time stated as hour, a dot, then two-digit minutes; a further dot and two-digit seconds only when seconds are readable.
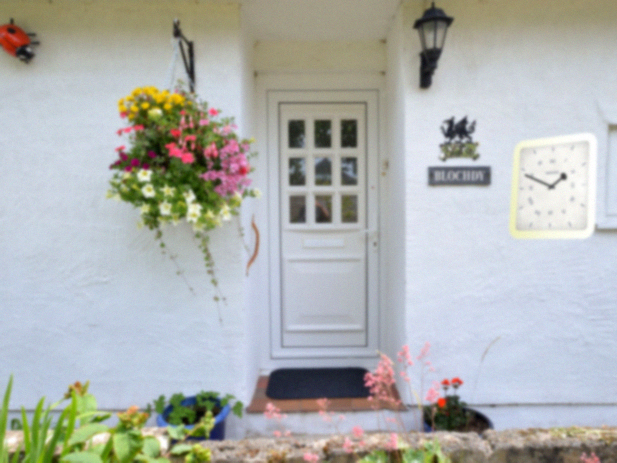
1.49
